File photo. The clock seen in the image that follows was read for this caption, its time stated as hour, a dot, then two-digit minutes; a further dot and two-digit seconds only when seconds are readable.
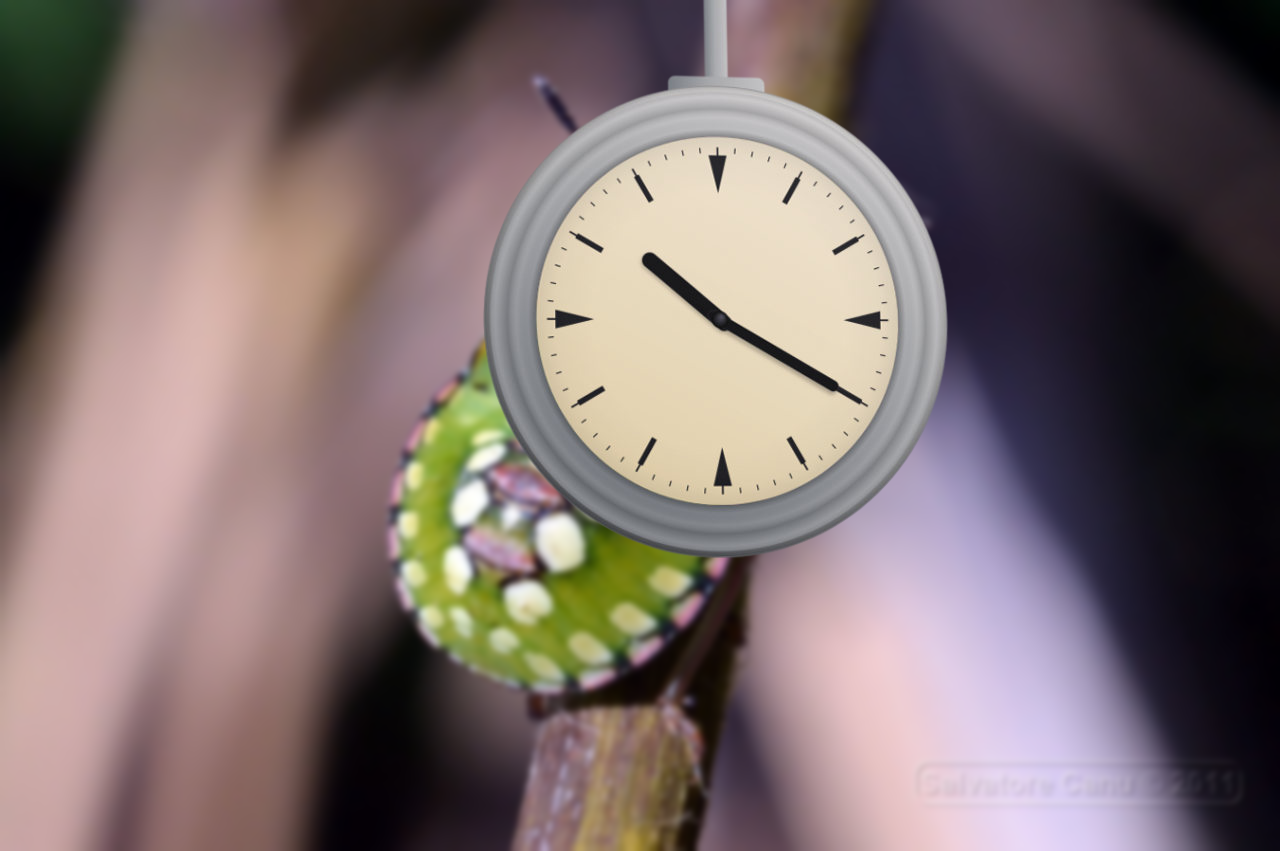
10.20
